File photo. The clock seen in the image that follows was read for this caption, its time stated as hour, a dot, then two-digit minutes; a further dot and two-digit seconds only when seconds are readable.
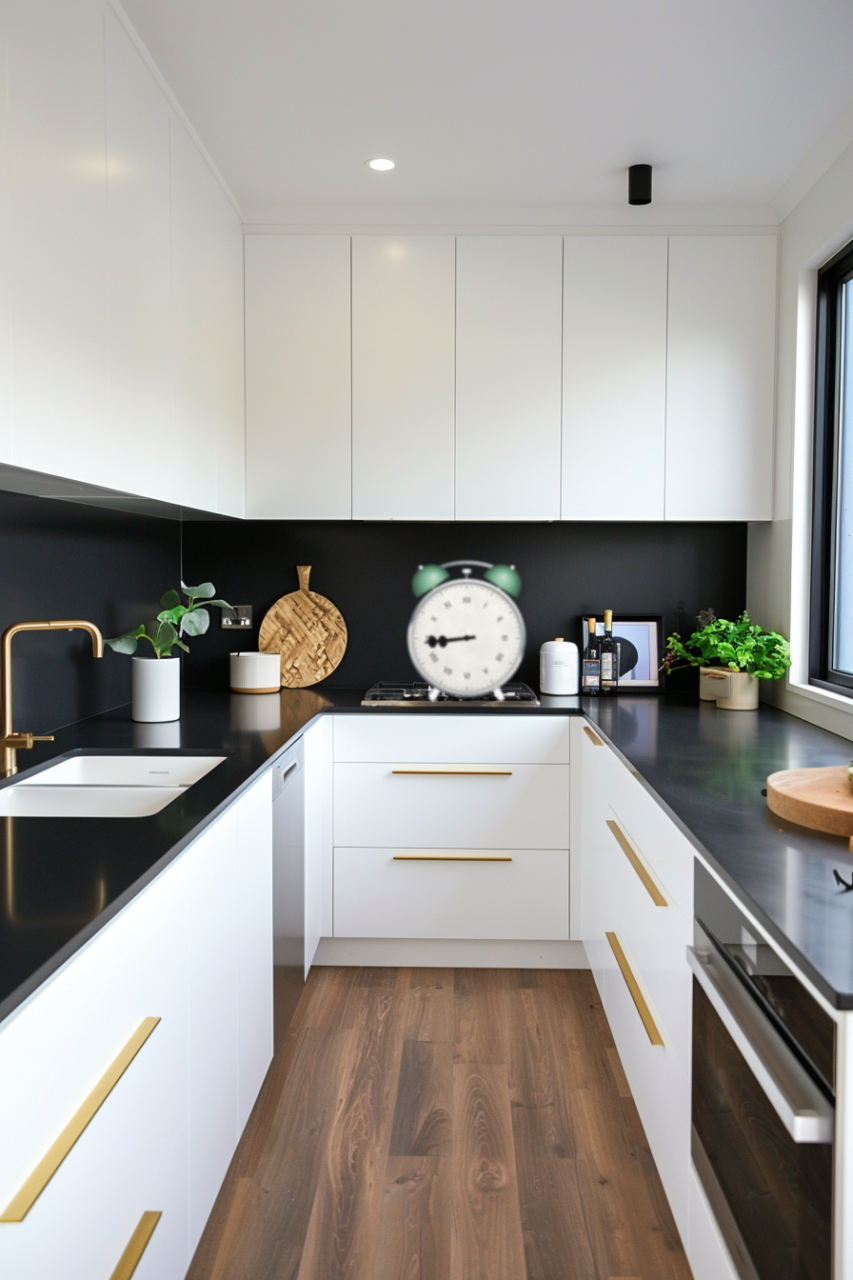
8.44
